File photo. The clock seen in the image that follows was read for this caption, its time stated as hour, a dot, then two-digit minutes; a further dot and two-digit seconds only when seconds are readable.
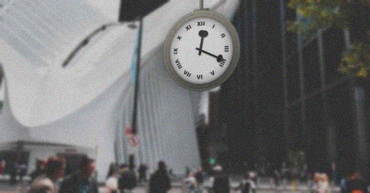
12.19
